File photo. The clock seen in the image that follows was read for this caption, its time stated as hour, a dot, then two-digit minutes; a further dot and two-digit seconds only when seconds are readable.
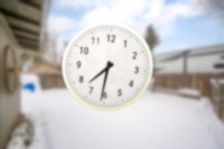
7.31
